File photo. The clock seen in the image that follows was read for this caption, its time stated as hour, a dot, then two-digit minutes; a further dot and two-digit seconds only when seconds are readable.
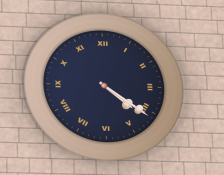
4.21
